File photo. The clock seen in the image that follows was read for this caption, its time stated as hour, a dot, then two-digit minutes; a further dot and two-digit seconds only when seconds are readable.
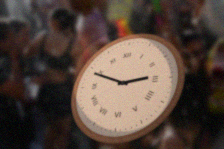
2.49
